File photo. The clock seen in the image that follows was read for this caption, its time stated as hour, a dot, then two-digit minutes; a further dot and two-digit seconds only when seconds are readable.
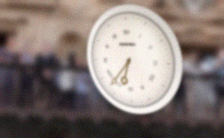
6.37
